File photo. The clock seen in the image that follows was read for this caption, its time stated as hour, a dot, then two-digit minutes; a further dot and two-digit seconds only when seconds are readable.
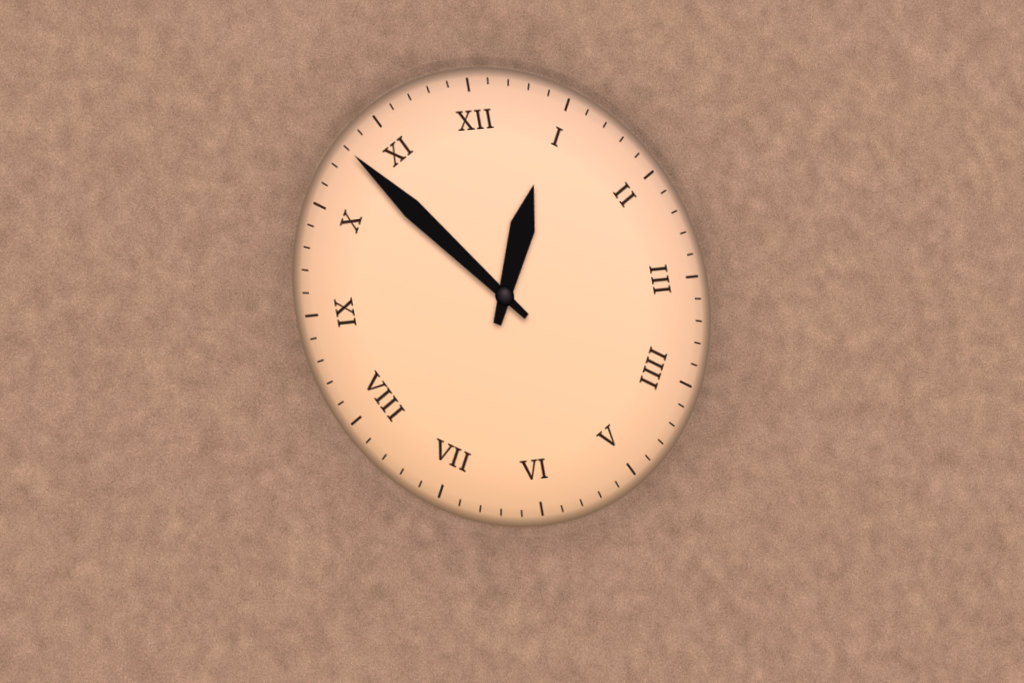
12.53
